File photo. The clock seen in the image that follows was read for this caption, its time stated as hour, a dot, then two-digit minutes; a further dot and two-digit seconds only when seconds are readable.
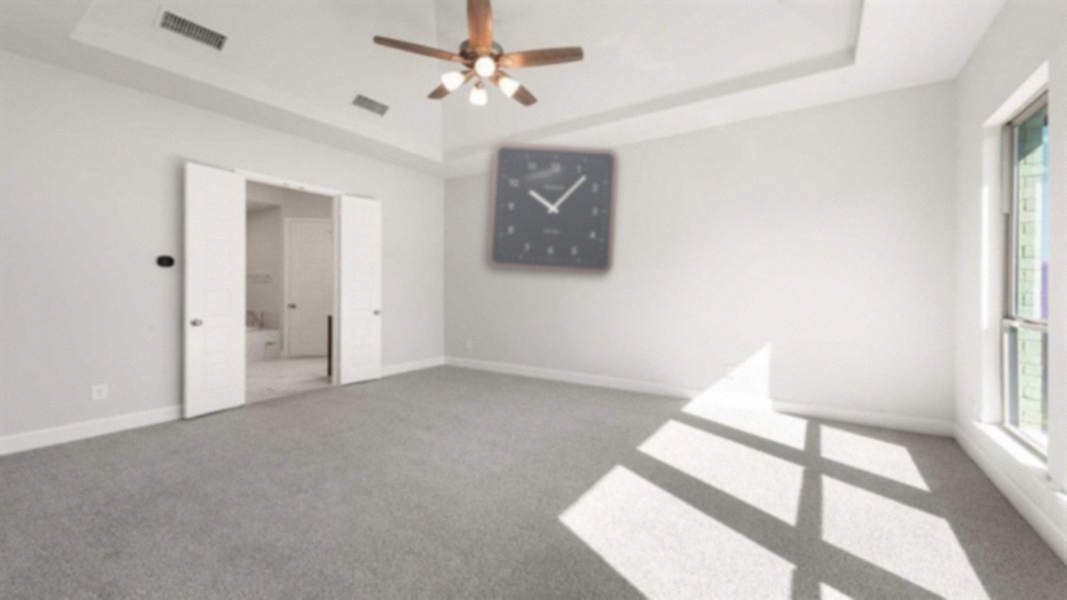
10.07
